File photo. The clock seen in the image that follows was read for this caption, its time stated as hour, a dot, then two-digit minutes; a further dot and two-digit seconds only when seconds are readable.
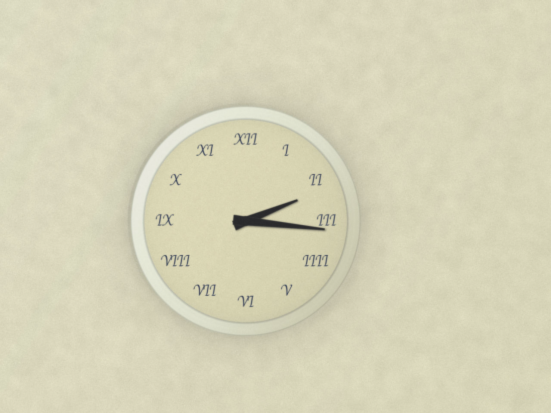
2.16
